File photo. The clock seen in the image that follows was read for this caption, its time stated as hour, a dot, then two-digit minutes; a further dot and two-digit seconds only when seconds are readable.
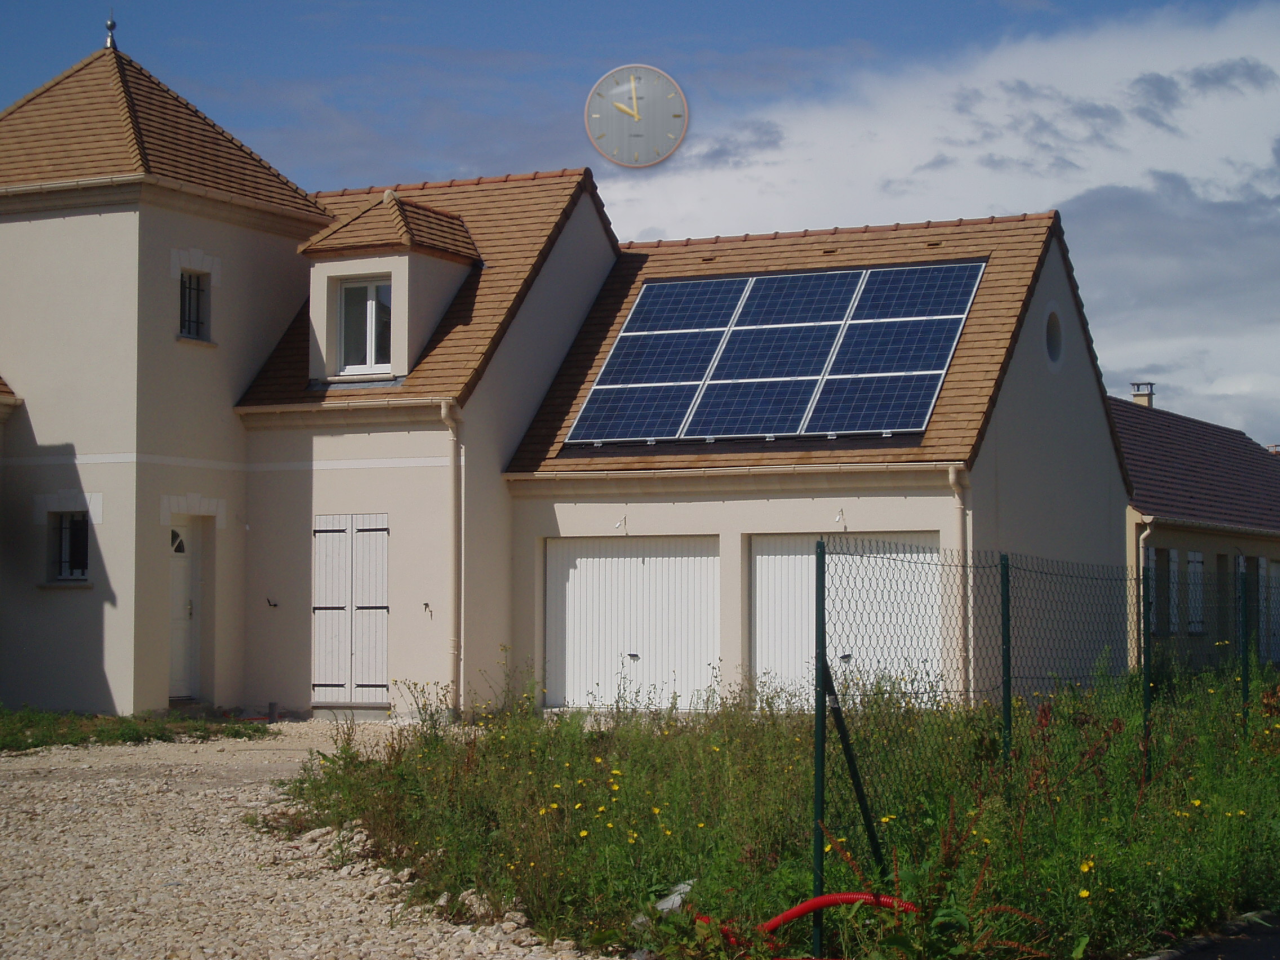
9.59
